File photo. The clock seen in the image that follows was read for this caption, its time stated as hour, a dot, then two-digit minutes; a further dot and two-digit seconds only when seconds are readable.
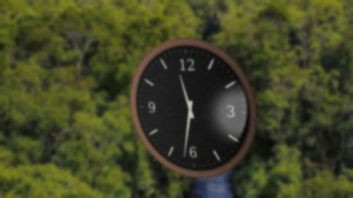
11.32
